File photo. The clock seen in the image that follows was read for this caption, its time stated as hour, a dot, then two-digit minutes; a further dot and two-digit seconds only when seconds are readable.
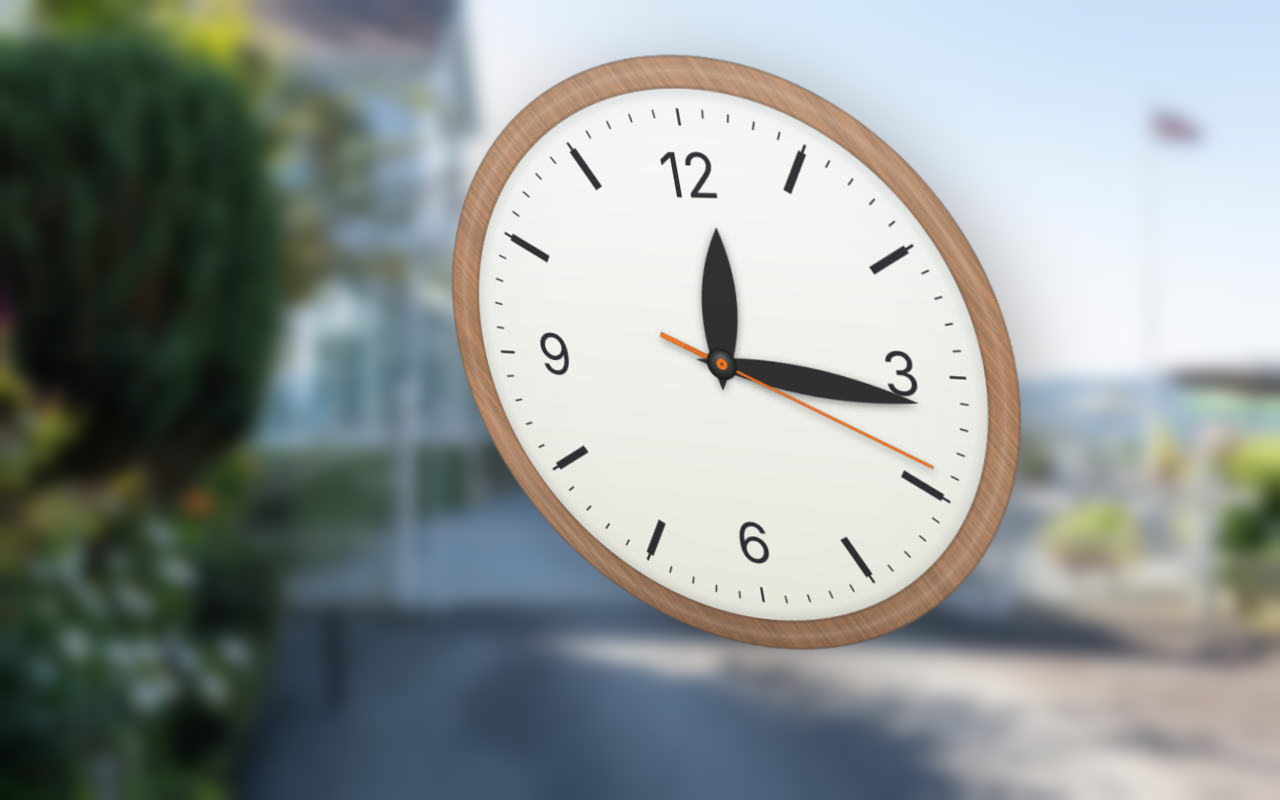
12.16.19
